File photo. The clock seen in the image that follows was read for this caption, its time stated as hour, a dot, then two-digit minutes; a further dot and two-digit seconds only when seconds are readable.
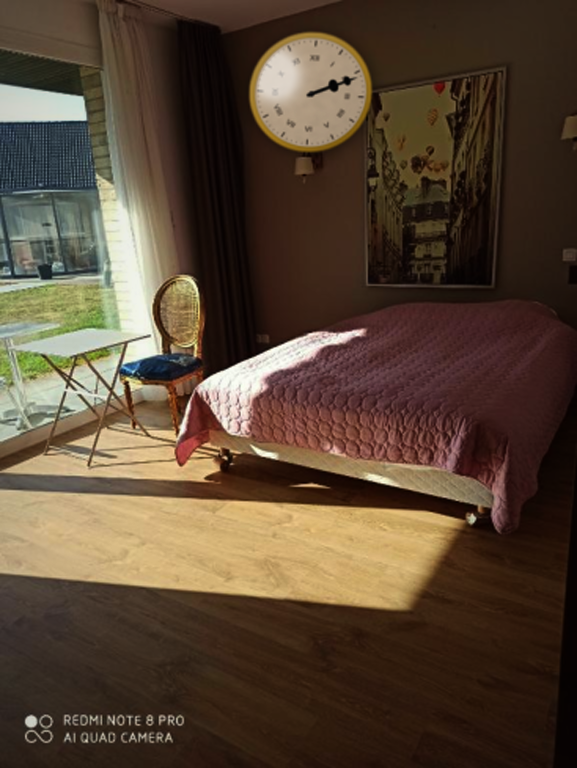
2.11
